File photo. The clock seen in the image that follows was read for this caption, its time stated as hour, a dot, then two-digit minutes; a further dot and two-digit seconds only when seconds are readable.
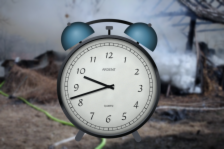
9.42
